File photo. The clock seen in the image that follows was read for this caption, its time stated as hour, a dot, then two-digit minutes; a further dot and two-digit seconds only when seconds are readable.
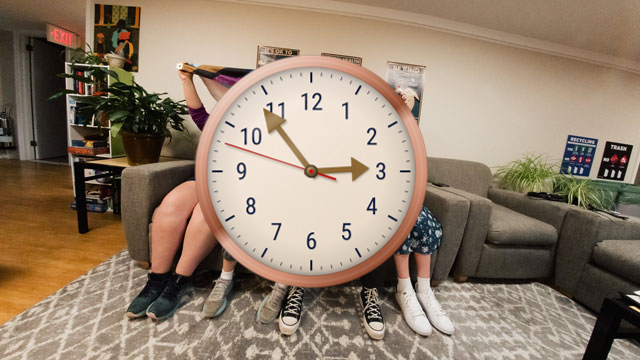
2.53.48
